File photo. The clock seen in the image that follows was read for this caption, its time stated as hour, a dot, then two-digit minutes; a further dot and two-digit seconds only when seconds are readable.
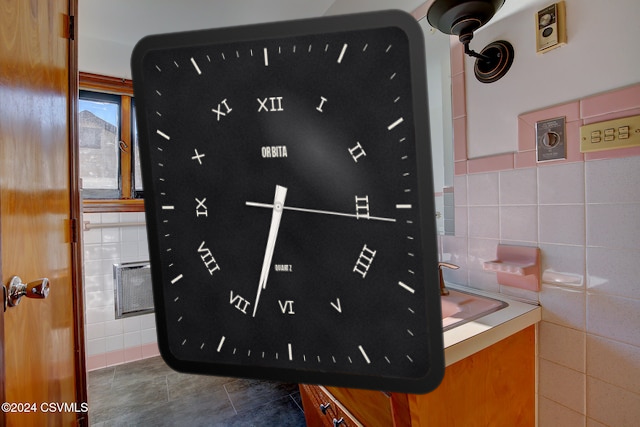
6.33.16
